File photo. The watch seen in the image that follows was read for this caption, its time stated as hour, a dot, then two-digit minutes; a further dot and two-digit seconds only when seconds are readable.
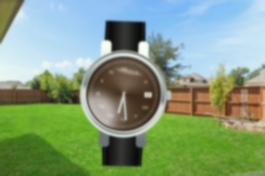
6.29
